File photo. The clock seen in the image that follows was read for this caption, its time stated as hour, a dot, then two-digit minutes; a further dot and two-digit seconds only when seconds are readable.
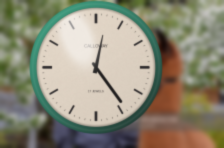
12.24
